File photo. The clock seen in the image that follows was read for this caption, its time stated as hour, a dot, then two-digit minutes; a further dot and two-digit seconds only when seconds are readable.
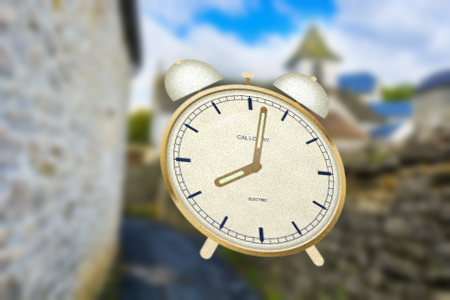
8.02
